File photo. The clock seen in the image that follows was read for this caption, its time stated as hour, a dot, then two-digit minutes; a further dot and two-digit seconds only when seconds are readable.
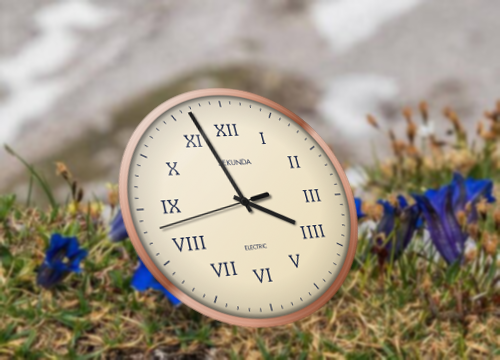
3.56.43
